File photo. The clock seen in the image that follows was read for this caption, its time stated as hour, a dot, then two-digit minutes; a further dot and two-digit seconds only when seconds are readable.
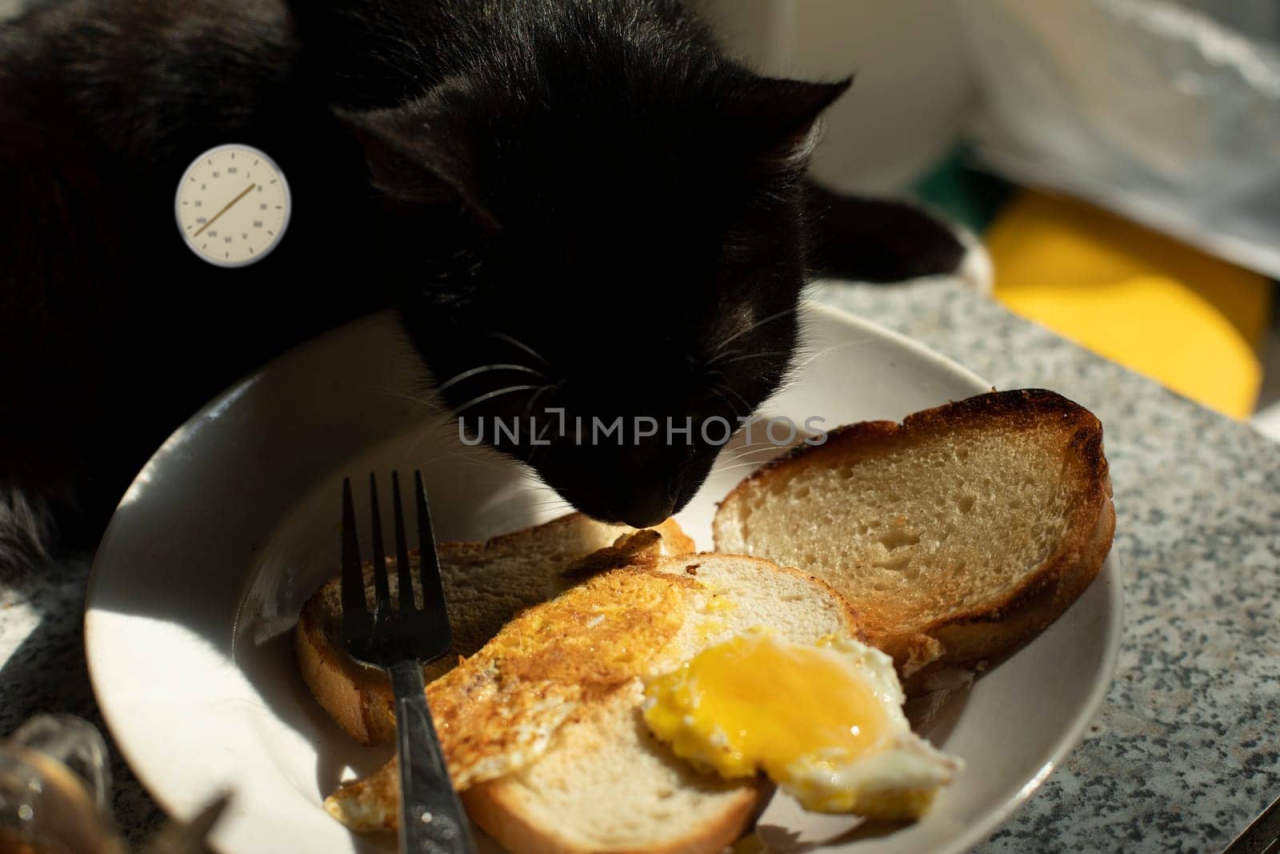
1.38
